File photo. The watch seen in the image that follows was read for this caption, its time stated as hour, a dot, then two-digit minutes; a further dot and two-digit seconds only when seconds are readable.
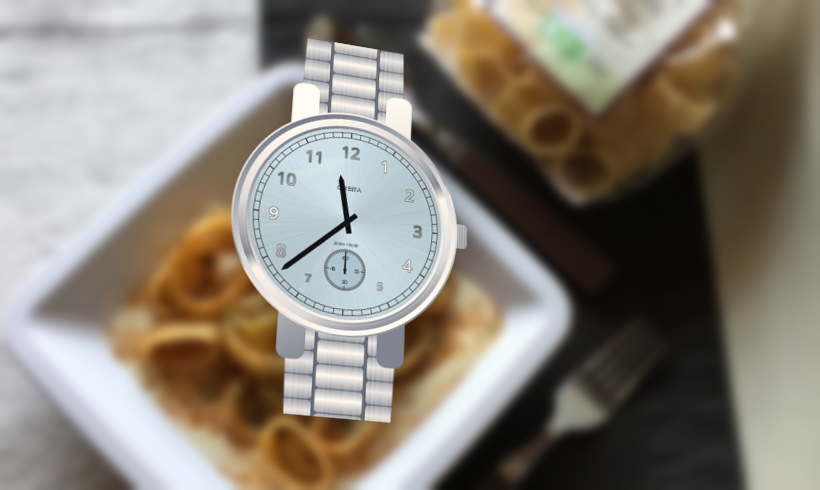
11.38
